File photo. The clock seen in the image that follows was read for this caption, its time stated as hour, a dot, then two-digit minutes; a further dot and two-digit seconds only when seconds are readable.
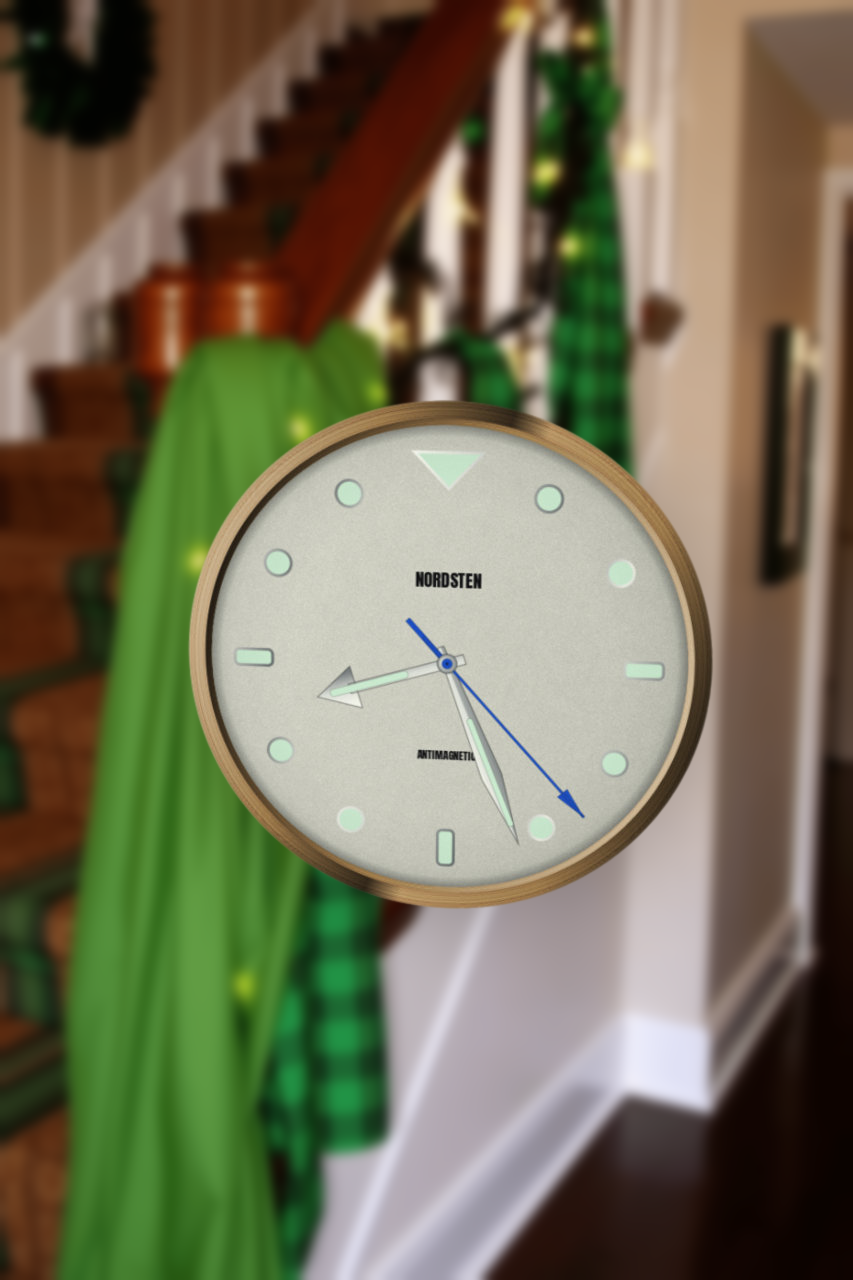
8.26.23
